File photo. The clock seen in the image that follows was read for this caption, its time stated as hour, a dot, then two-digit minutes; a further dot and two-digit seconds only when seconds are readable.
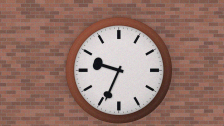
9.34
